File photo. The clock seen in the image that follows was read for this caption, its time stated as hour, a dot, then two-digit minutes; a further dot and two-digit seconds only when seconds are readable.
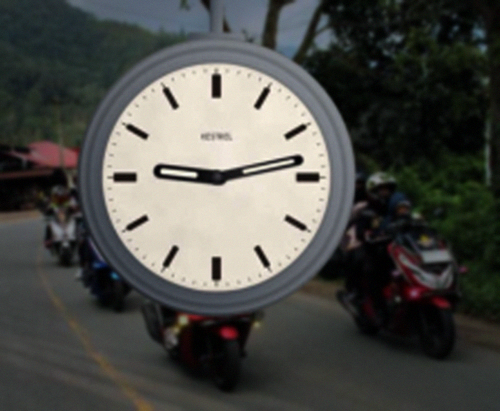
9.13
